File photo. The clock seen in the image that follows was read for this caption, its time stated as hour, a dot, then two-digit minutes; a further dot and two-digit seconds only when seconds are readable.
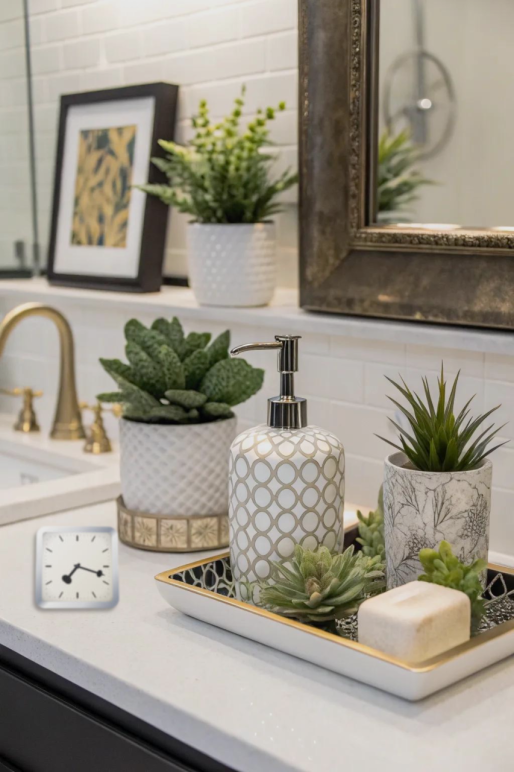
7.18
